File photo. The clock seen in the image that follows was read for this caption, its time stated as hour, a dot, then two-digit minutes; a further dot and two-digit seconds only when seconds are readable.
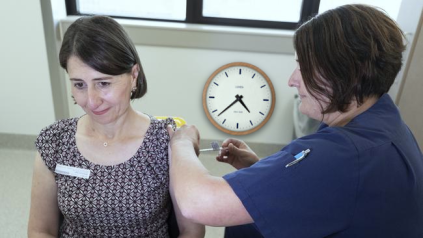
4.38
